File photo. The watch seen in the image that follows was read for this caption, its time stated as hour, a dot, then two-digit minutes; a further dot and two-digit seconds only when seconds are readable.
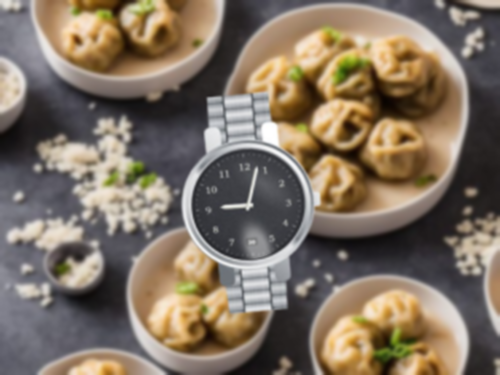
9.03
